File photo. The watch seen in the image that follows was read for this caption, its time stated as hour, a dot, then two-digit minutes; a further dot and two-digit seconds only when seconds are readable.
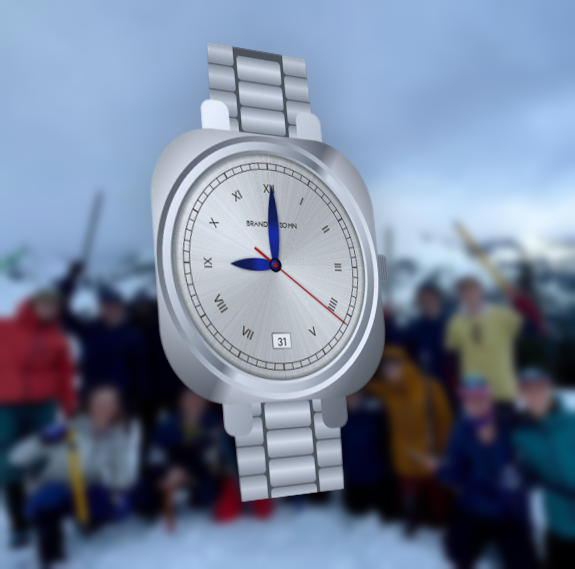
9.00.21
